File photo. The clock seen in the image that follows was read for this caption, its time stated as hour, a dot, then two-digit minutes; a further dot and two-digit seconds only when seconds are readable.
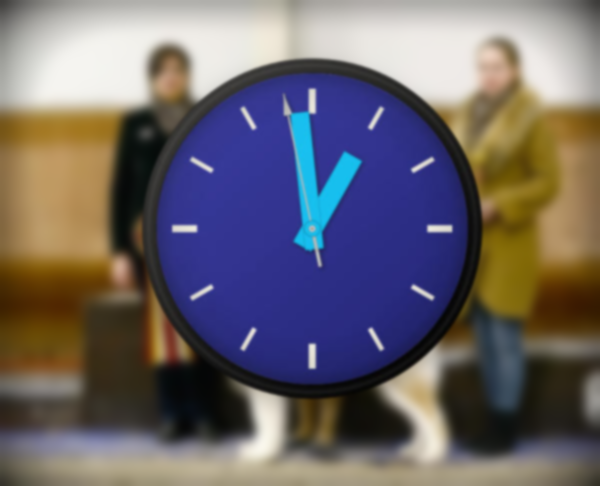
12.58.58
